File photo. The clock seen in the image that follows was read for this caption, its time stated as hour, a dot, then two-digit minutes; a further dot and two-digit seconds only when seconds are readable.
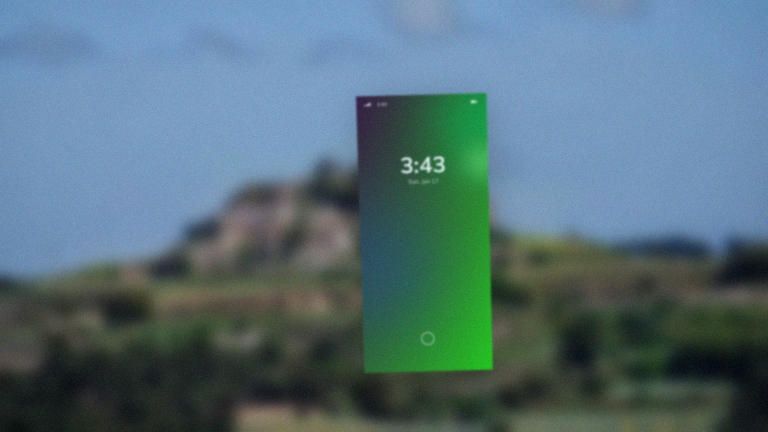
3.43
